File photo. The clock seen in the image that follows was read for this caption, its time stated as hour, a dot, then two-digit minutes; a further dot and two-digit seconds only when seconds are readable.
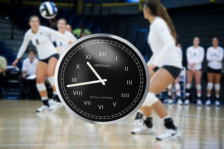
10.43
